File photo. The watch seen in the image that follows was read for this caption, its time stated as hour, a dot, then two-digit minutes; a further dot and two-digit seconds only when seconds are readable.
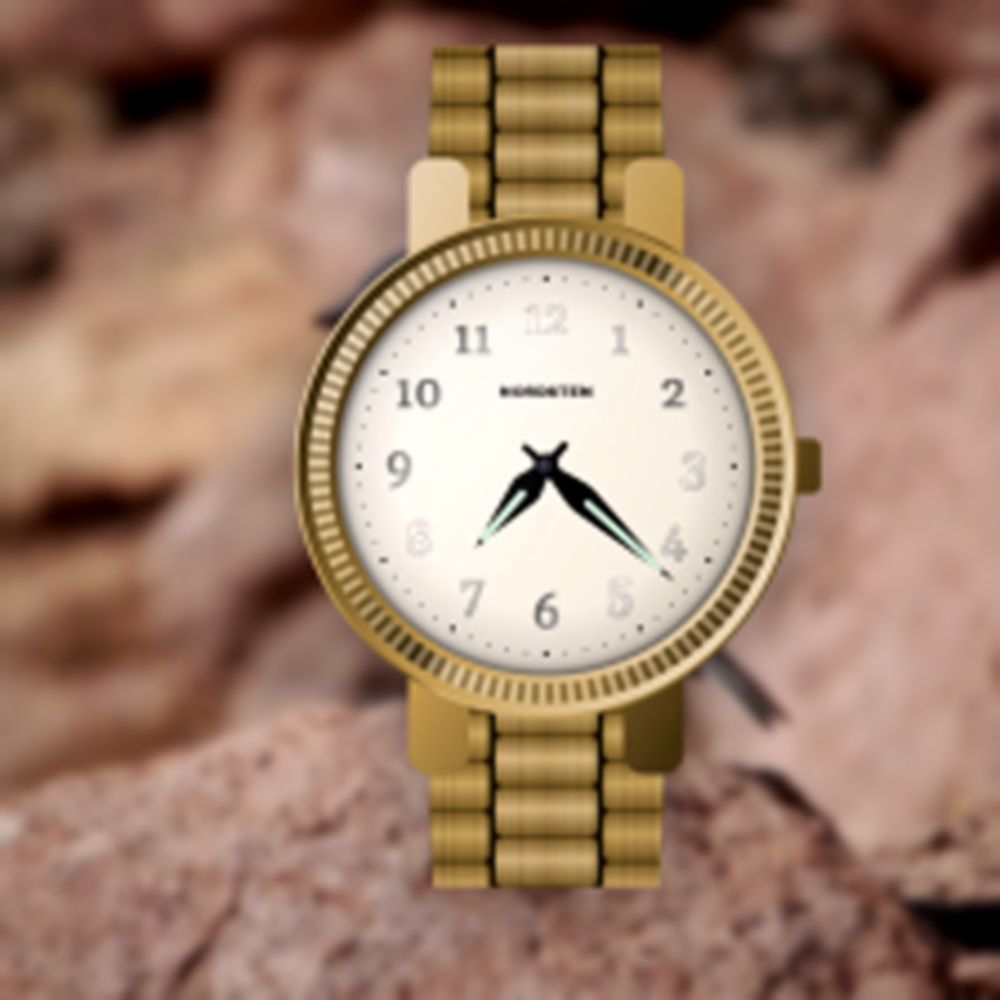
7.22
